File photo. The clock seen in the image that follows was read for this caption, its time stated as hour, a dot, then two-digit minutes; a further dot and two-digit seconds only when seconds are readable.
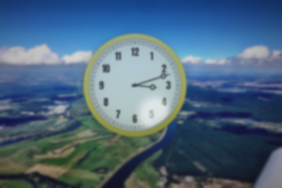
3.12
